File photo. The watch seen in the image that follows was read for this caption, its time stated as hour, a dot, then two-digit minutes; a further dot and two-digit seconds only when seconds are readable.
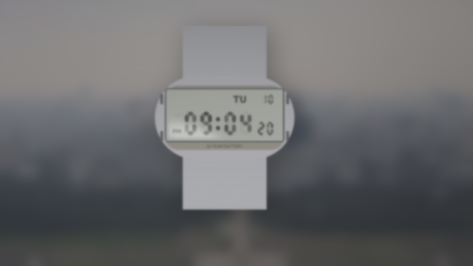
9.04.20
